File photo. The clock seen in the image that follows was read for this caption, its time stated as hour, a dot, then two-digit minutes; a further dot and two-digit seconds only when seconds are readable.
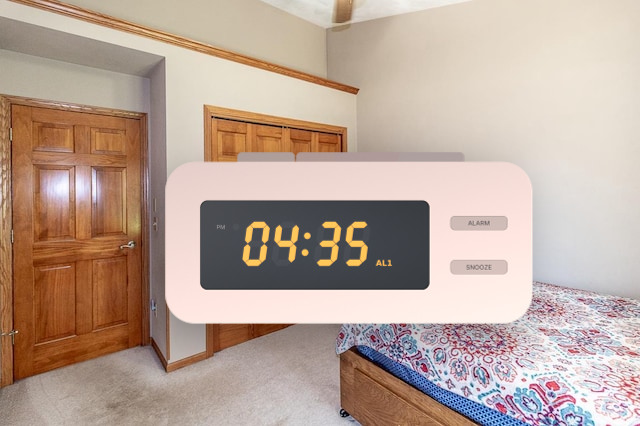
4.35
